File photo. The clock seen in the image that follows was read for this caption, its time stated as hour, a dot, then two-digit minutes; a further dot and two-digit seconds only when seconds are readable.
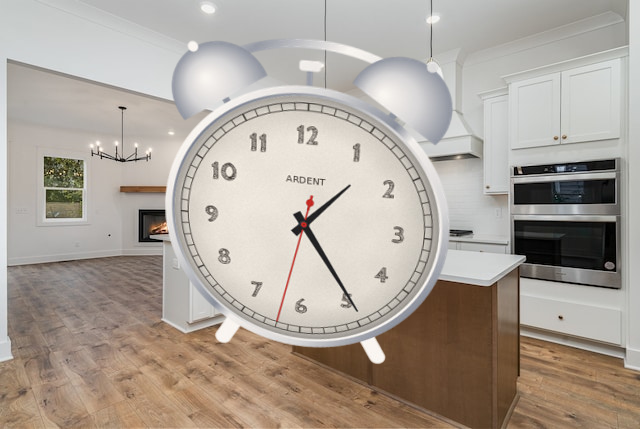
1.24.32
